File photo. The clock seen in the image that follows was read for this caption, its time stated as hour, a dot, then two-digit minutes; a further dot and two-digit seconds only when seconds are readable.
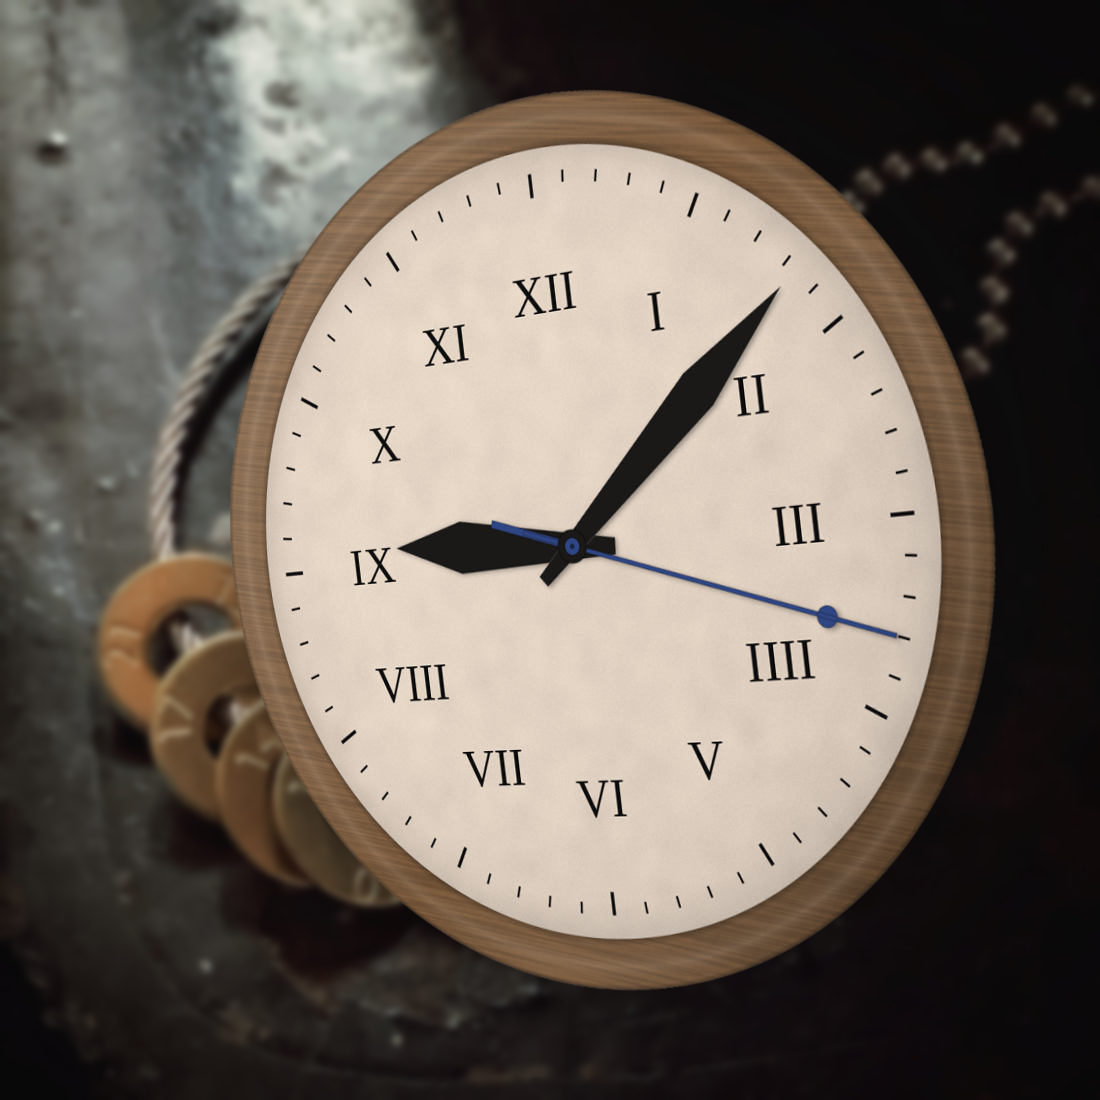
9.08.18
